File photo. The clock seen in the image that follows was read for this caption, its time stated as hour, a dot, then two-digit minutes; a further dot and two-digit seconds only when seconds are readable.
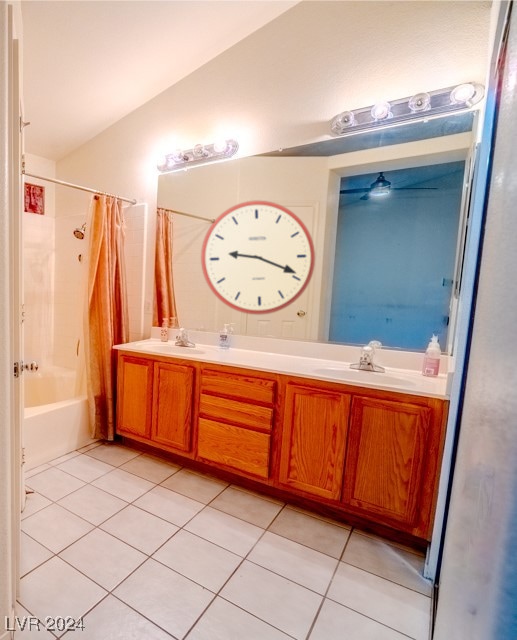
9.19
